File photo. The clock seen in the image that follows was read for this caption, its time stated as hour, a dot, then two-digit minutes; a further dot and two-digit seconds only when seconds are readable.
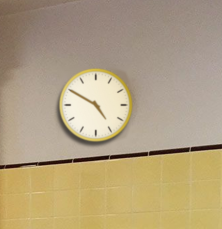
4.50
